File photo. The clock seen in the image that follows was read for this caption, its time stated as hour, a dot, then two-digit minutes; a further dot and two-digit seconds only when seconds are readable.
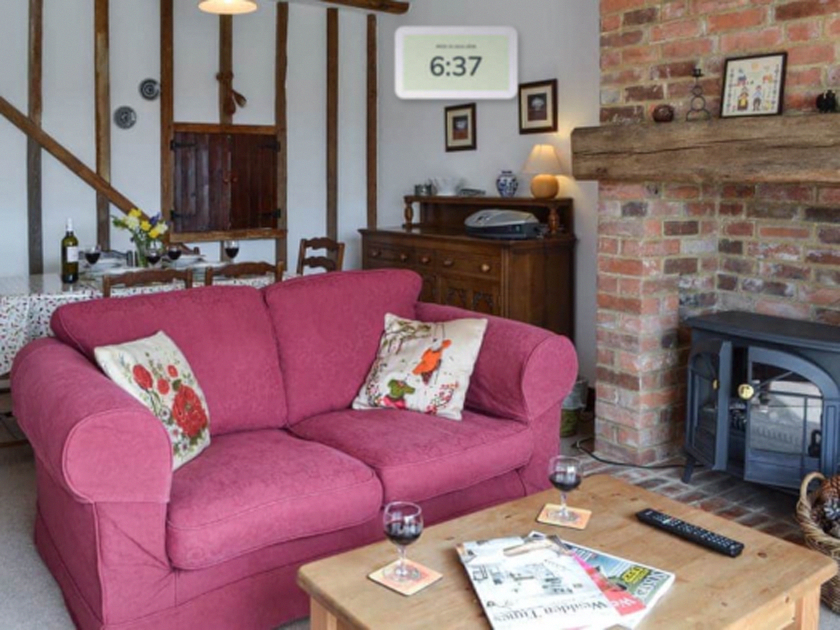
6.37
